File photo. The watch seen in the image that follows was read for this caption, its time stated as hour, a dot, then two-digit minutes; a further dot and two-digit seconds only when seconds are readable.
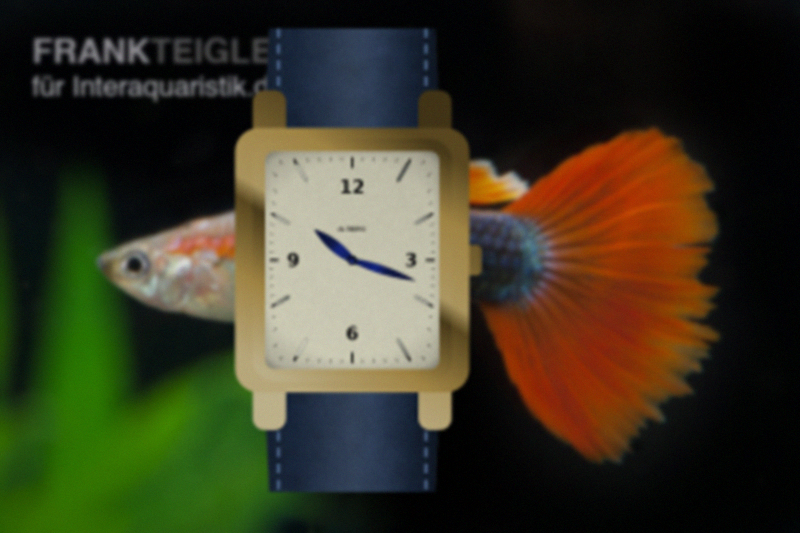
10.18
